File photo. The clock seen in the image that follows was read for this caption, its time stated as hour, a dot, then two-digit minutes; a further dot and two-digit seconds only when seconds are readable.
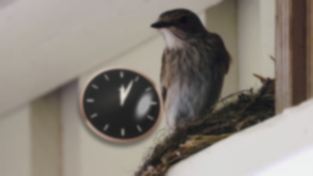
12.04
